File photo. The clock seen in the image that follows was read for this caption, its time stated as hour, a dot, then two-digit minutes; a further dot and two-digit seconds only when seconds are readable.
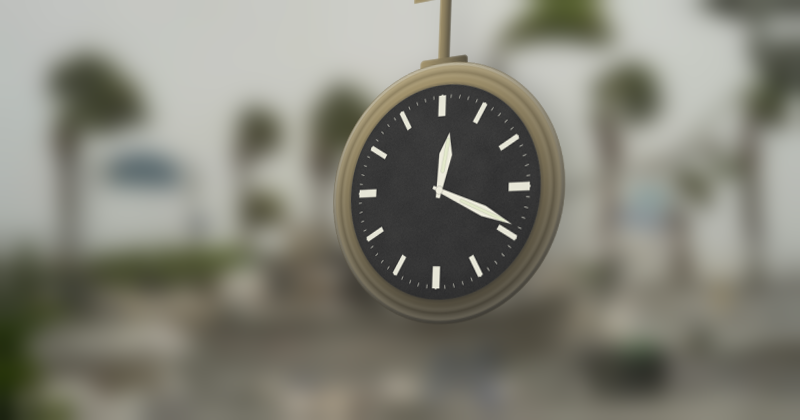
12.19
